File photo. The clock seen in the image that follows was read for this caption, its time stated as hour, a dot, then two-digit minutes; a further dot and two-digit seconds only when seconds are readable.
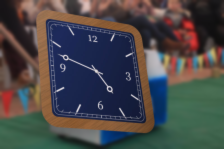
4.48
